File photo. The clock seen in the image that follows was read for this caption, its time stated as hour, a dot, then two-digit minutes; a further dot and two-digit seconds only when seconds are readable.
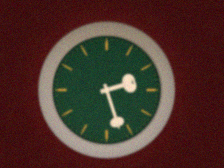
2.27
